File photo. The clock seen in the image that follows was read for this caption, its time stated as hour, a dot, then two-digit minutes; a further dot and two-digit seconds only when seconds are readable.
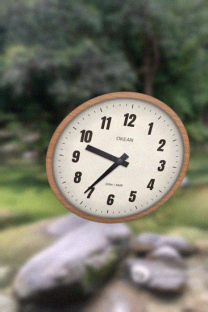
9.36
